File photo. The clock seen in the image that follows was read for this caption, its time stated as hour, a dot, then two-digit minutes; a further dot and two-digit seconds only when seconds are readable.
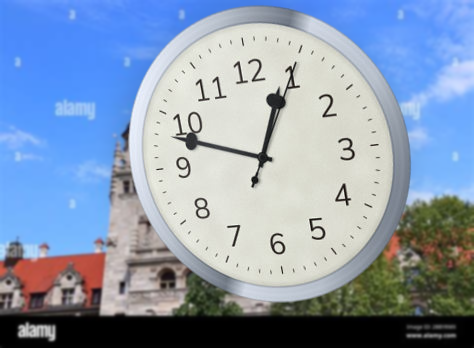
12.48.05
